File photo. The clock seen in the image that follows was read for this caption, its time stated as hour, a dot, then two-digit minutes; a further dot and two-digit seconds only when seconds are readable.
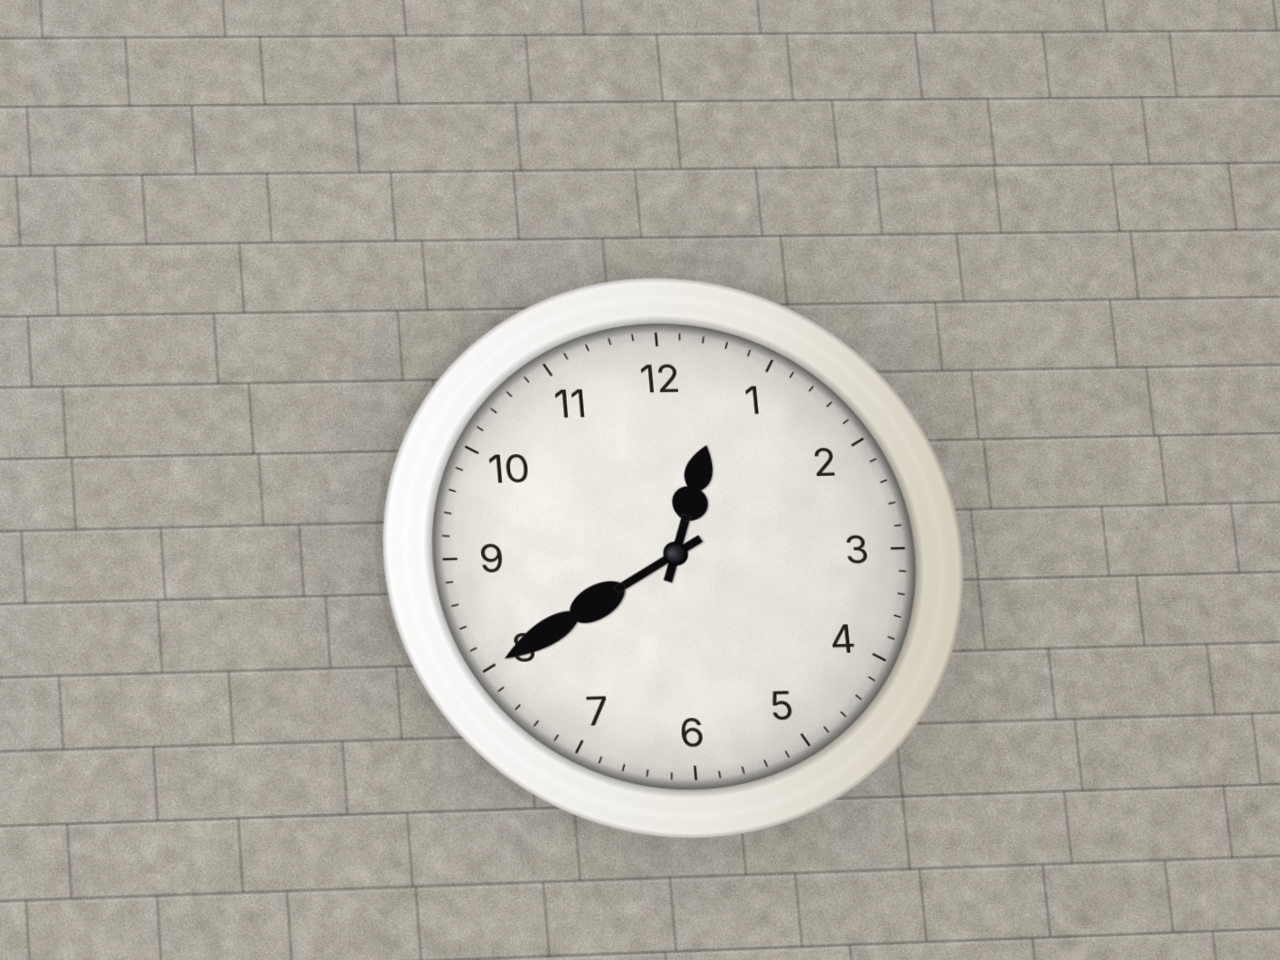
12.40
